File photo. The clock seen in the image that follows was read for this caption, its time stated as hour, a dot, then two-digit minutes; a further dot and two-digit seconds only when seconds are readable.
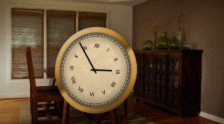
2.54
